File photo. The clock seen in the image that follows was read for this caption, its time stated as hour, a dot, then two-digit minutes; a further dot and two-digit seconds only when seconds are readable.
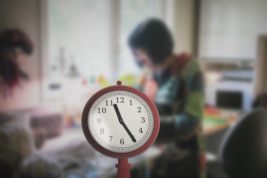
11.25
